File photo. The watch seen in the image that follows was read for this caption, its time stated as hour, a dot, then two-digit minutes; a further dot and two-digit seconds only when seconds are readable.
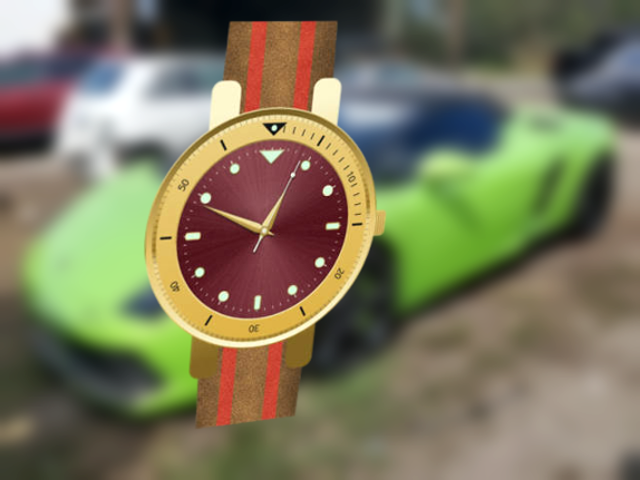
12.49.04
